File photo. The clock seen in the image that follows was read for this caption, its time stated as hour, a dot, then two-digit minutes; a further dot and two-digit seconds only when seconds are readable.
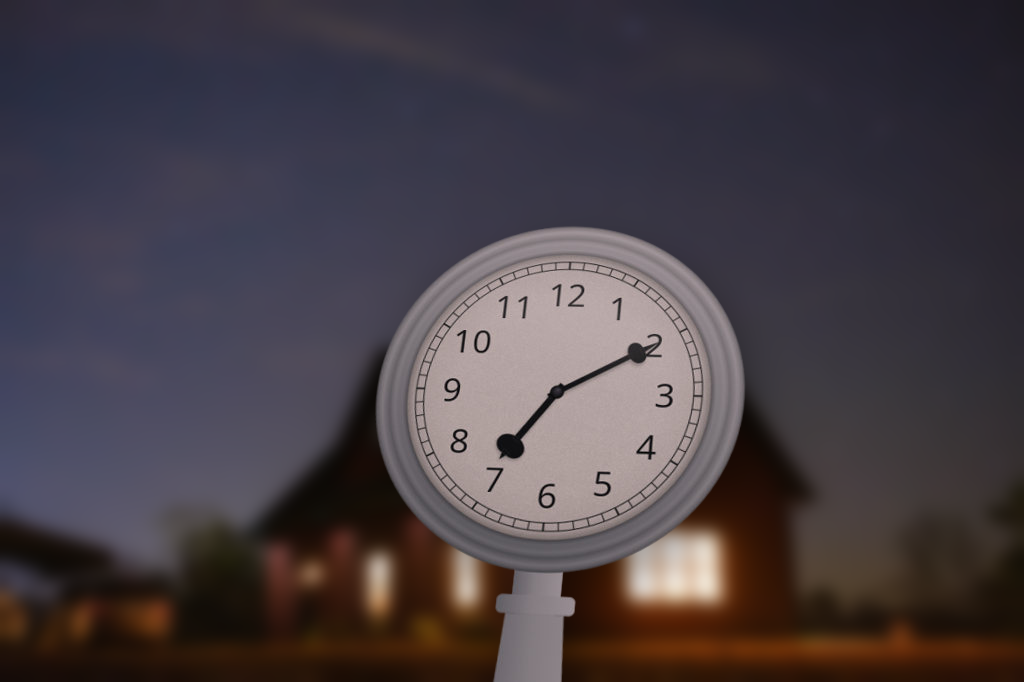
7.10
